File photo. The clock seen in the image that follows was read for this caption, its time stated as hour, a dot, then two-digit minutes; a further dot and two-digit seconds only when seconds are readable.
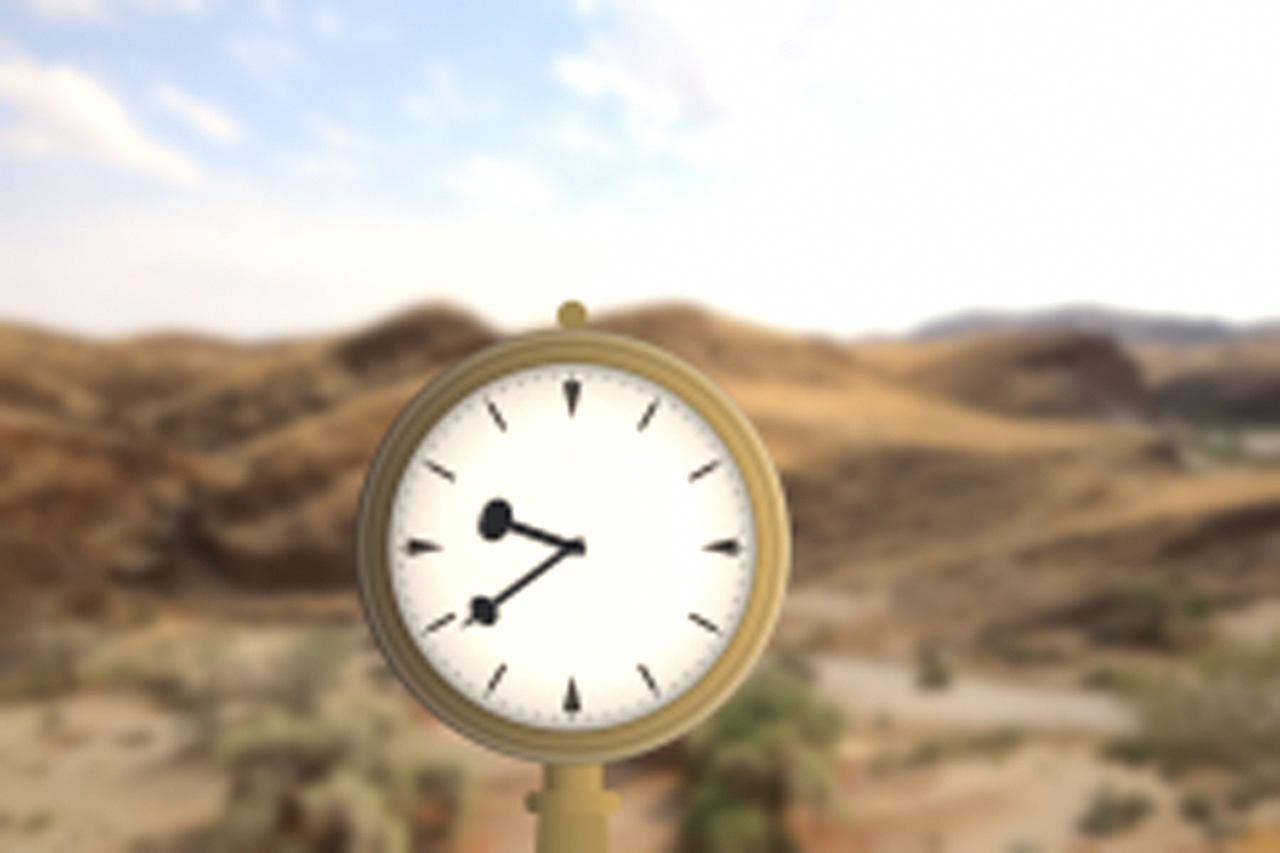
9.39
